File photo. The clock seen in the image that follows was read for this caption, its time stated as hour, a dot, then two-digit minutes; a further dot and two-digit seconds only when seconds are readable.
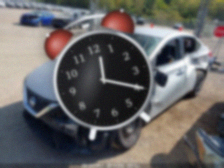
12.20
